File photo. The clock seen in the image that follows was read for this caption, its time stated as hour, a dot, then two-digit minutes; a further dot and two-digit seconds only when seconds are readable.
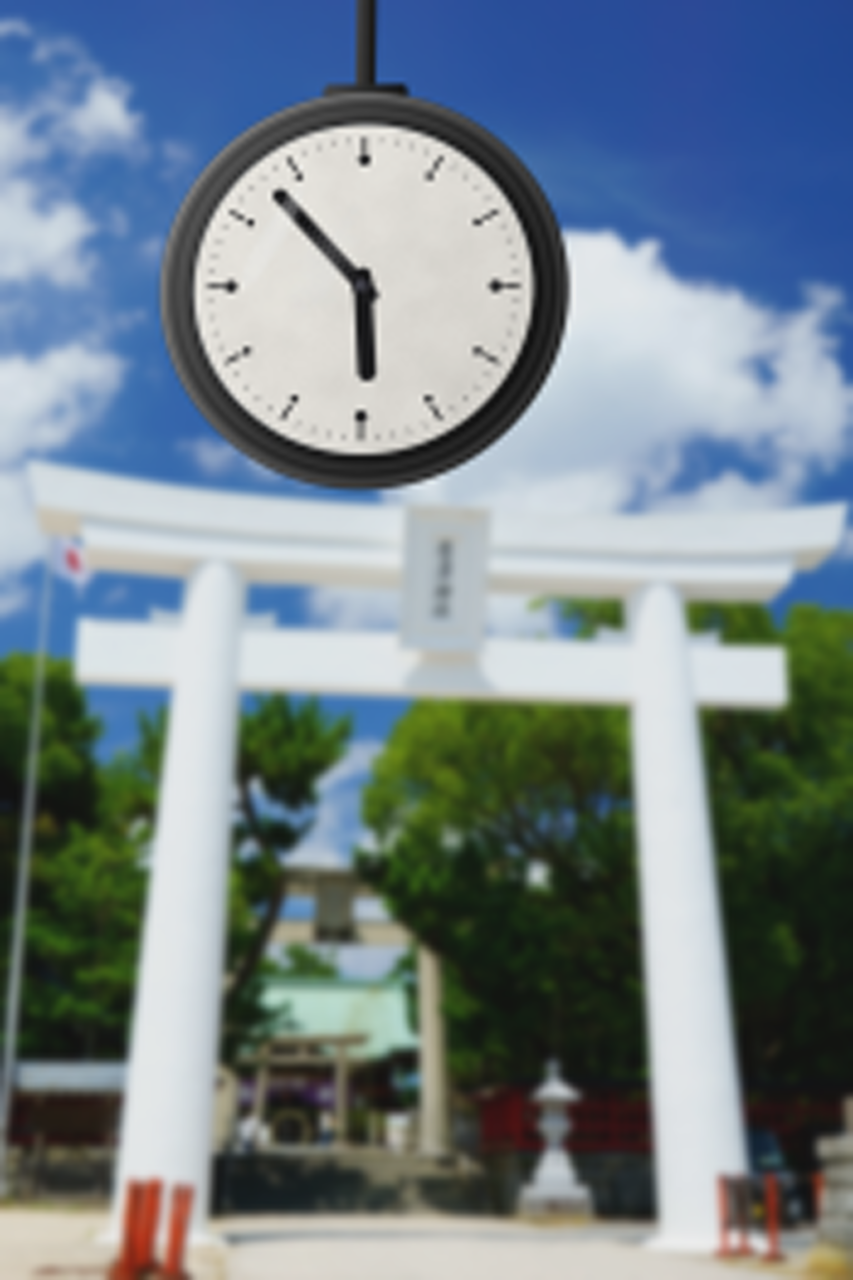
5.53
